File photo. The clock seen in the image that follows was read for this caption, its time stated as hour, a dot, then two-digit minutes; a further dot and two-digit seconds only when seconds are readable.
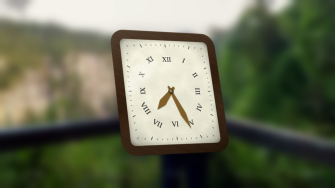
7.26
